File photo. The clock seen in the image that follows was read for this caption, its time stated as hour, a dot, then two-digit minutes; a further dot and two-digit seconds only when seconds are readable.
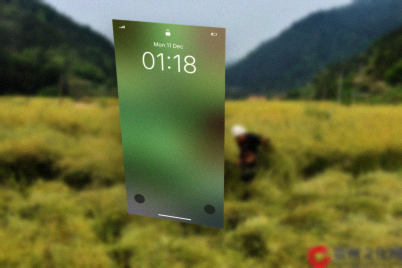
1.18
